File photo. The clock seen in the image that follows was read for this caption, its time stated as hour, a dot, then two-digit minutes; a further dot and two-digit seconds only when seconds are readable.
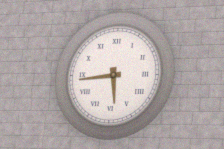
5.44
